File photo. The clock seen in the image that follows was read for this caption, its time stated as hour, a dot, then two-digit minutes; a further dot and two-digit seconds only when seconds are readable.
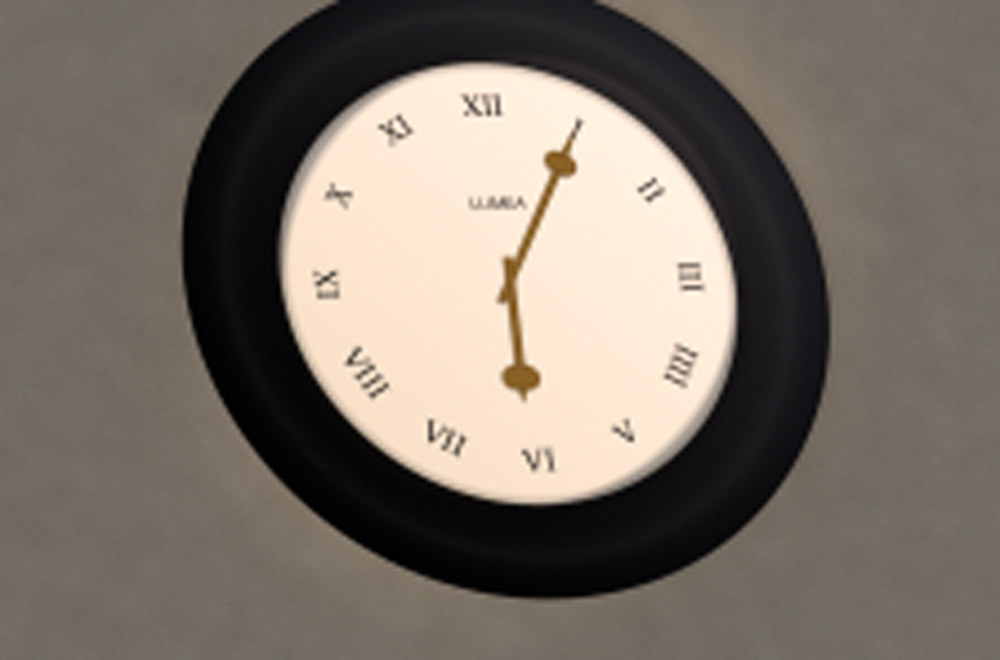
6.05
